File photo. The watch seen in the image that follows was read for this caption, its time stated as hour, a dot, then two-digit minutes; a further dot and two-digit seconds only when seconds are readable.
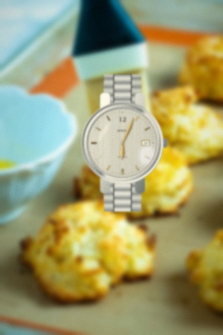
6.04
